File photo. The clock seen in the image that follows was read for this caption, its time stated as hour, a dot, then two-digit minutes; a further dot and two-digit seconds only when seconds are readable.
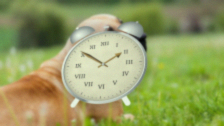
1.51
